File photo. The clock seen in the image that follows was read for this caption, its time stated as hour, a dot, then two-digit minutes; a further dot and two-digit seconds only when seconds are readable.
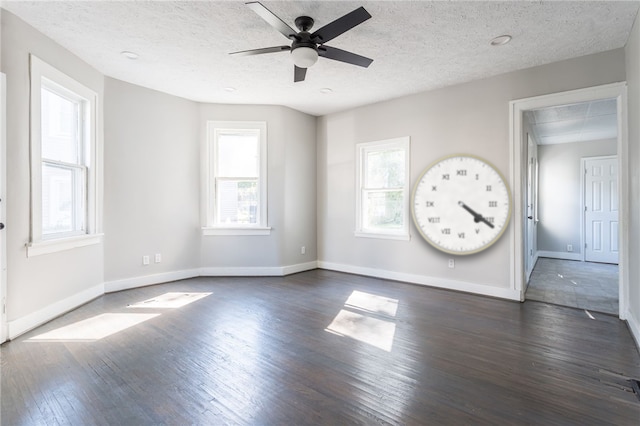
4.21
